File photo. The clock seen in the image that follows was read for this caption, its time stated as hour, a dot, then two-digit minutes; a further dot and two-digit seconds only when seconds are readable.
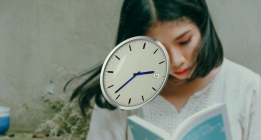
2.37
